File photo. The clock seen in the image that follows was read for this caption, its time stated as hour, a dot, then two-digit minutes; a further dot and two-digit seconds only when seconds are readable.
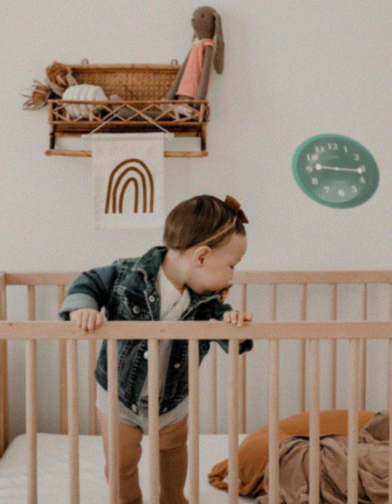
9.16
